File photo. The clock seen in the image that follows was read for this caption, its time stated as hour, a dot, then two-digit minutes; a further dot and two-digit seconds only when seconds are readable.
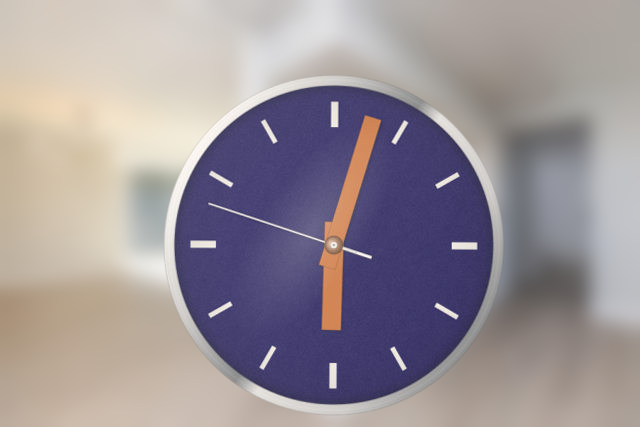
6.02.48
